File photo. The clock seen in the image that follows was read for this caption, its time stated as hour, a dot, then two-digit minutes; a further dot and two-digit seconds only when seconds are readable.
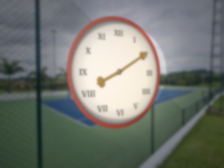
8.10
